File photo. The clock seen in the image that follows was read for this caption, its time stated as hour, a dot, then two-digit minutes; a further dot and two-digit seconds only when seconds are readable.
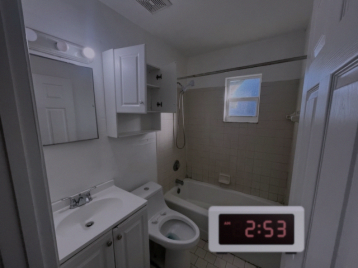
2.53
